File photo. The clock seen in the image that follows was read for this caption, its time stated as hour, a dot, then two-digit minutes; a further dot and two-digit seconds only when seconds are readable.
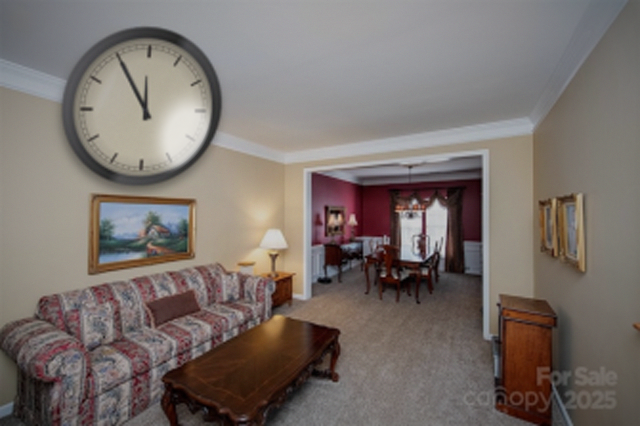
11.55
